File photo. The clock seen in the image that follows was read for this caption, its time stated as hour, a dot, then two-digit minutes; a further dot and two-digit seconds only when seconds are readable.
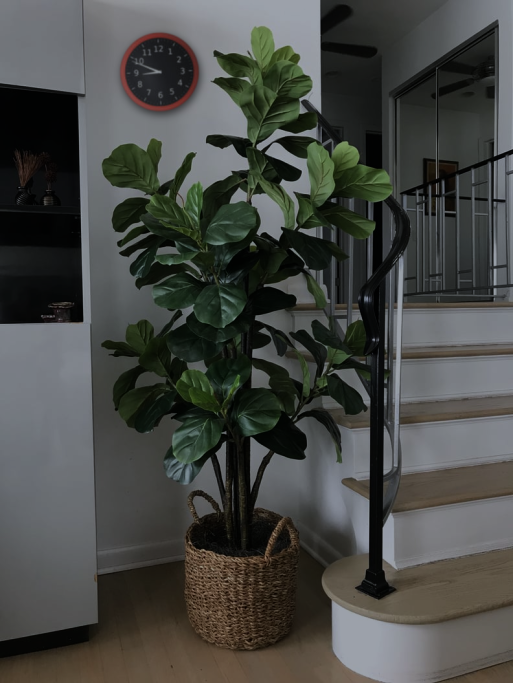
8.49
